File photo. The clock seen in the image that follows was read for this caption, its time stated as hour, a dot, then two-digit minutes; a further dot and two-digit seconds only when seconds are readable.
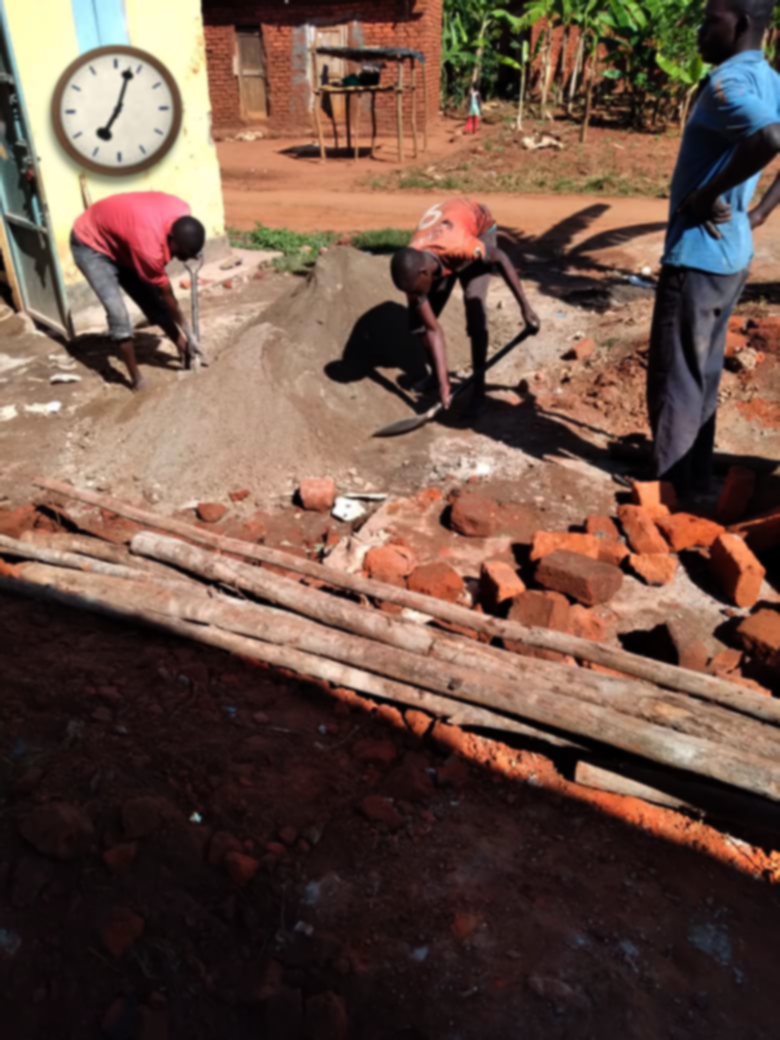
7.03
